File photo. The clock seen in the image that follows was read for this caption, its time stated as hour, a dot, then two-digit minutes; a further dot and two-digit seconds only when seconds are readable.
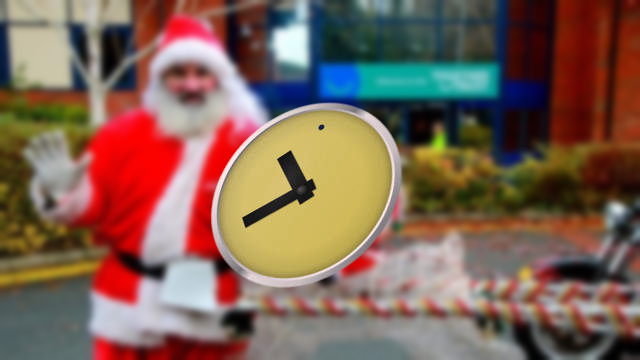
10.39
